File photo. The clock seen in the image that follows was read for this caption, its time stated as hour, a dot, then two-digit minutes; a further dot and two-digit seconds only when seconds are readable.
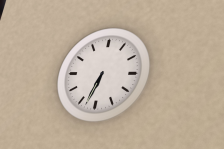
6.33
